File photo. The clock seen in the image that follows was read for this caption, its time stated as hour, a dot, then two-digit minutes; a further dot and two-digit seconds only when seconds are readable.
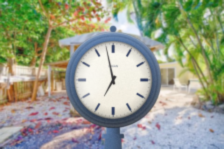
6.58
